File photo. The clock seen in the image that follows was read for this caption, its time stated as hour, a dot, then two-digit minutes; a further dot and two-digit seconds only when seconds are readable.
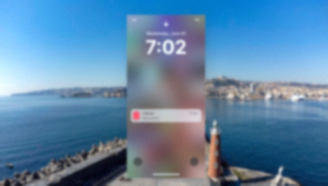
7.02
